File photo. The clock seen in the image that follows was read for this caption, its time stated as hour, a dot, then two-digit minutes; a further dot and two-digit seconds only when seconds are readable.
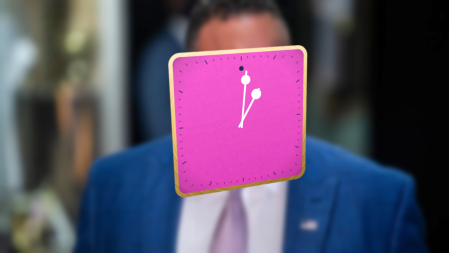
1.01
